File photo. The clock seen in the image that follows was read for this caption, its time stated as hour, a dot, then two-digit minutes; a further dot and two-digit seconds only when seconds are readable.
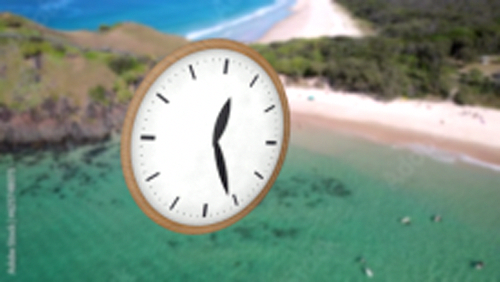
12.26
